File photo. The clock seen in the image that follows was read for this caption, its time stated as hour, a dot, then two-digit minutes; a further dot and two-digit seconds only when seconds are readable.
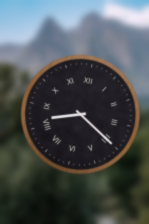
8.20
